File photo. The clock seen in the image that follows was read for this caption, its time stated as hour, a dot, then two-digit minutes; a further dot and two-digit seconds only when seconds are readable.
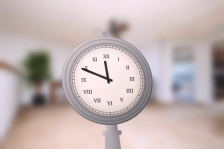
11.49
